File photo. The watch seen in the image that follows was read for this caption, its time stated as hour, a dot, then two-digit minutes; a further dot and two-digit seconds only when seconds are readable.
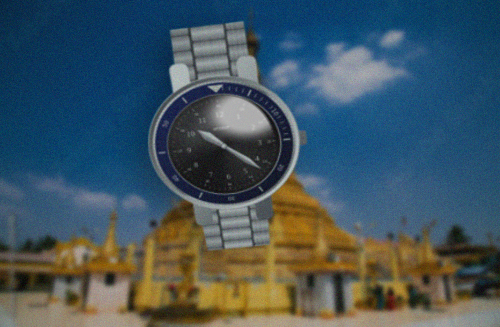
10.22
